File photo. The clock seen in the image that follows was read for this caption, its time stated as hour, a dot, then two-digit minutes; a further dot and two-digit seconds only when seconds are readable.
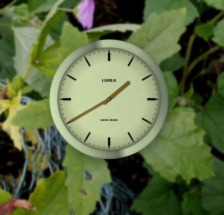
1.40
